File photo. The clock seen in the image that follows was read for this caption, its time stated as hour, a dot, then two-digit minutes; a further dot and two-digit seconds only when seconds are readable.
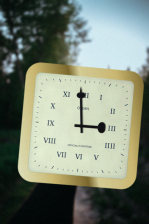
2.59
